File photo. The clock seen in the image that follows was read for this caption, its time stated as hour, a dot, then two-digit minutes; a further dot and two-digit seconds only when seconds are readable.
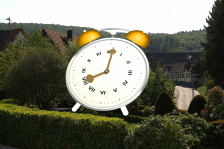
8.01
